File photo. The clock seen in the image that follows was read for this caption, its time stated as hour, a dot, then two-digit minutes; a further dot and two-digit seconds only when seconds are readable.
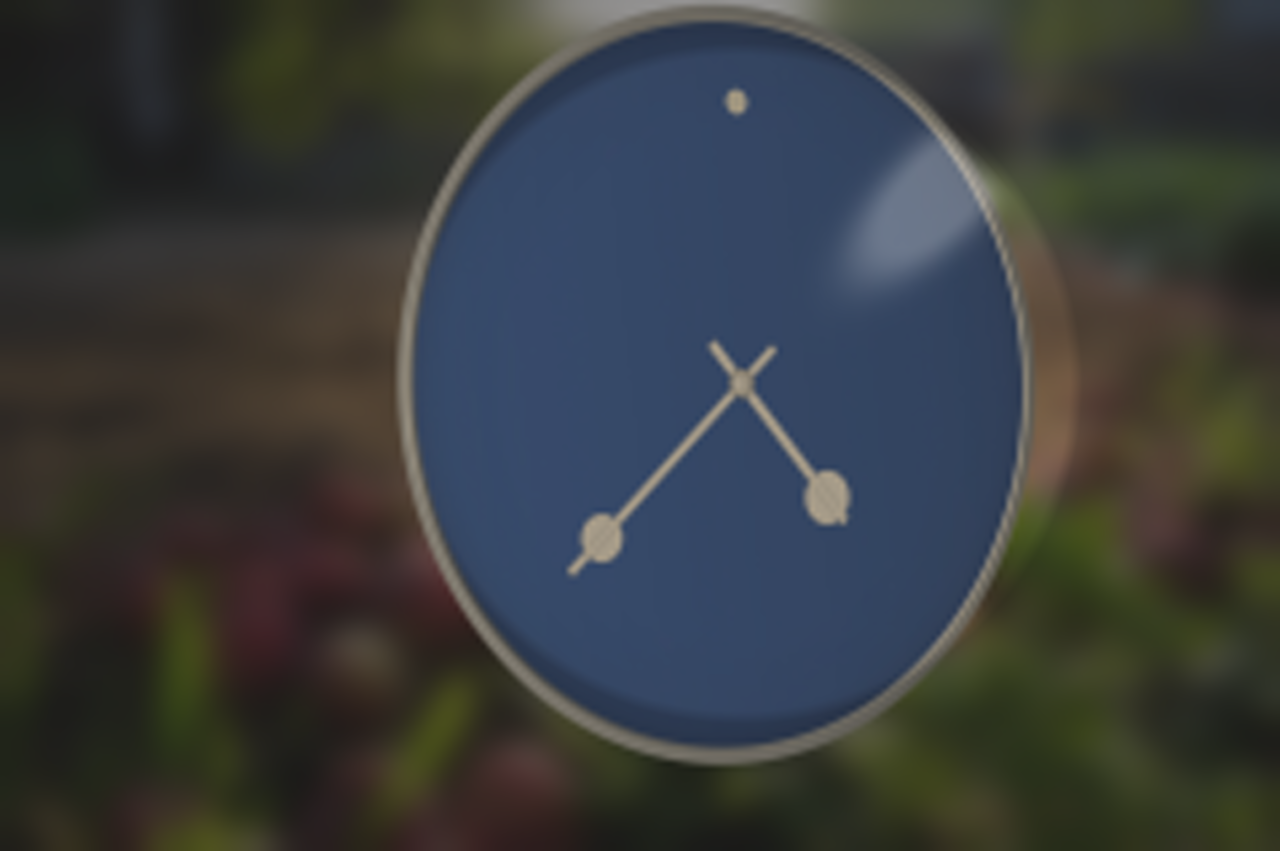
4.38
